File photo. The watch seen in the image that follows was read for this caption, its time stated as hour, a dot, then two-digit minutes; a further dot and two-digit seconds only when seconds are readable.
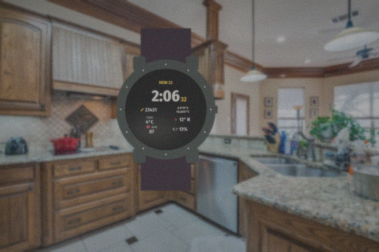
2.06
